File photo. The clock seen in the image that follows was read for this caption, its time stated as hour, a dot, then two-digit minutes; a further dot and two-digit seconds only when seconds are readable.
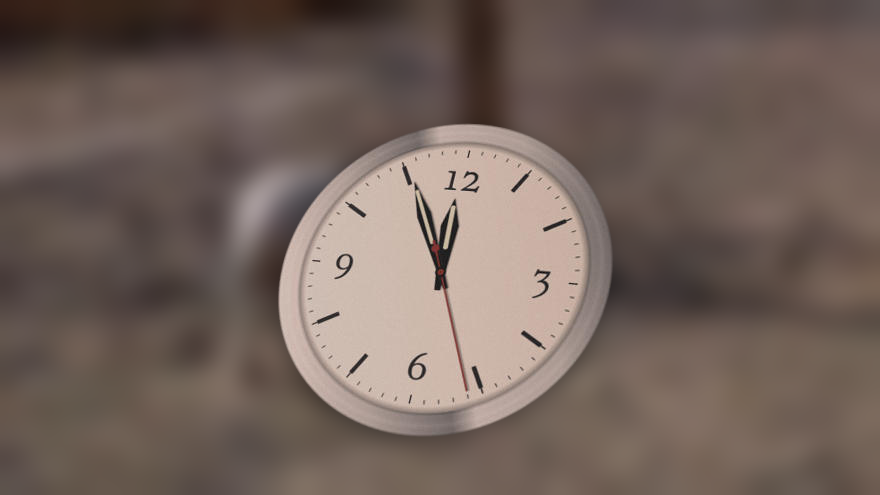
11.55.26
